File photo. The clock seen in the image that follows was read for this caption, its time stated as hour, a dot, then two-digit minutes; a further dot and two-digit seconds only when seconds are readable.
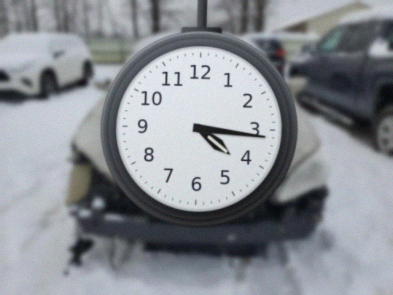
4.16
